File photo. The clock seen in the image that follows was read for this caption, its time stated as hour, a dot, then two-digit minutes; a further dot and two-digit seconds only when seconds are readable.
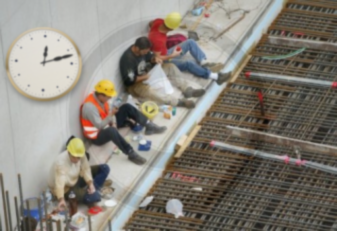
12.12
